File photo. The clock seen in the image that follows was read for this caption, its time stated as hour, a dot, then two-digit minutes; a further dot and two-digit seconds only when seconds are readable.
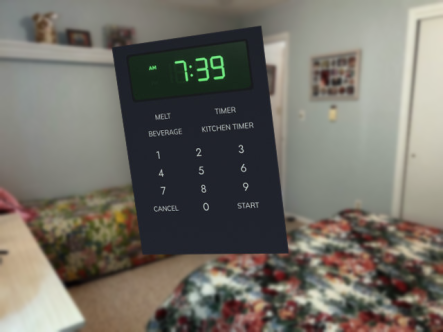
7.39
